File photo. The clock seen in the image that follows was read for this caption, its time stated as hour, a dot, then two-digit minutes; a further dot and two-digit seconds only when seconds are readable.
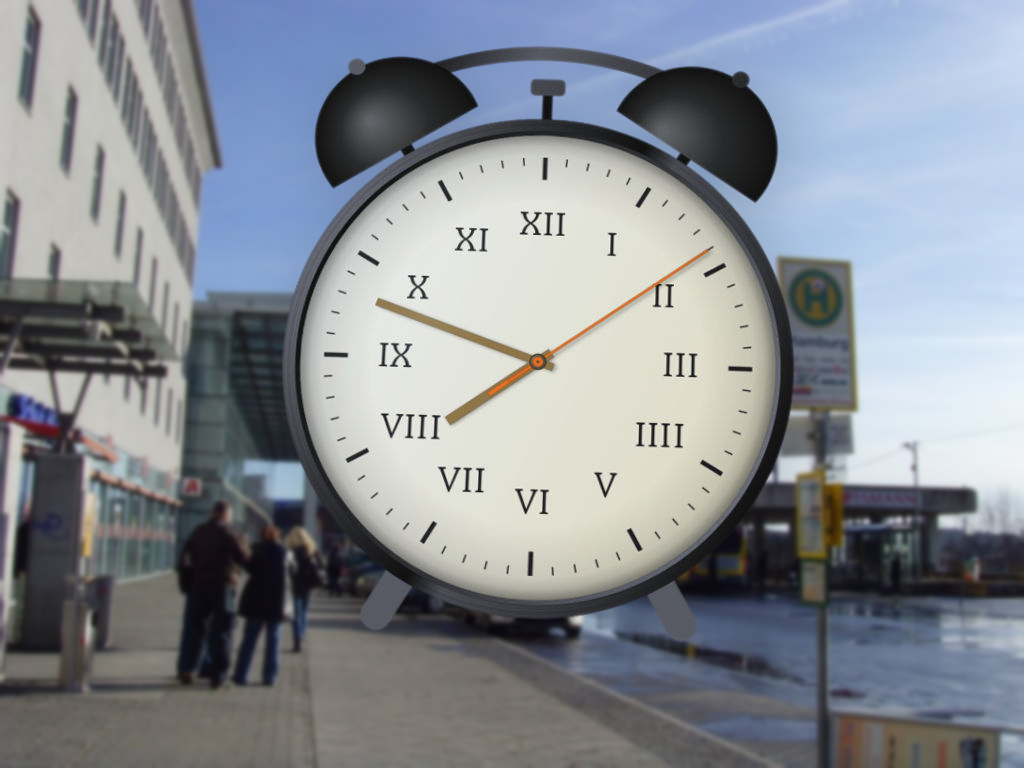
7.48.09
